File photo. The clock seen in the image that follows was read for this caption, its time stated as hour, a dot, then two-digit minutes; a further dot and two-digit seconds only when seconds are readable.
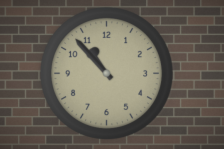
10.53
